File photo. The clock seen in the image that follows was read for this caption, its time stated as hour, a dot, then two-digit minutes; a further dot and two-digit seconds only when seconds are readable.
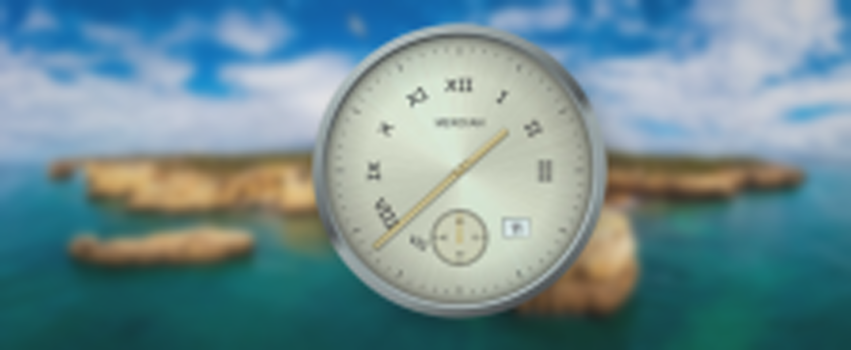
1.38
